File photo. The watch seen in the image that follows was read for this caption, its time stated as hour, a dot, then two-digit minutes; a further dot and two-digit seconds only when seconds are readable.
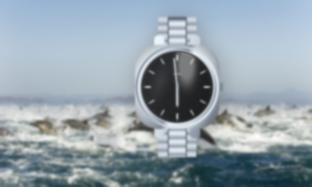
5.59
